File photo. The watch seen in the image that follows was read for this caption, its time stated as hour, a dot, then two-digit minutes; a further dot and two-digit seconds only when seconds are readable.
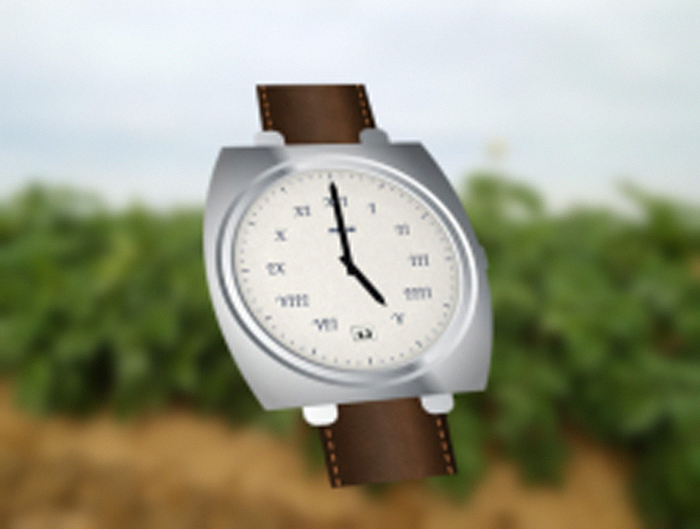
5.00
